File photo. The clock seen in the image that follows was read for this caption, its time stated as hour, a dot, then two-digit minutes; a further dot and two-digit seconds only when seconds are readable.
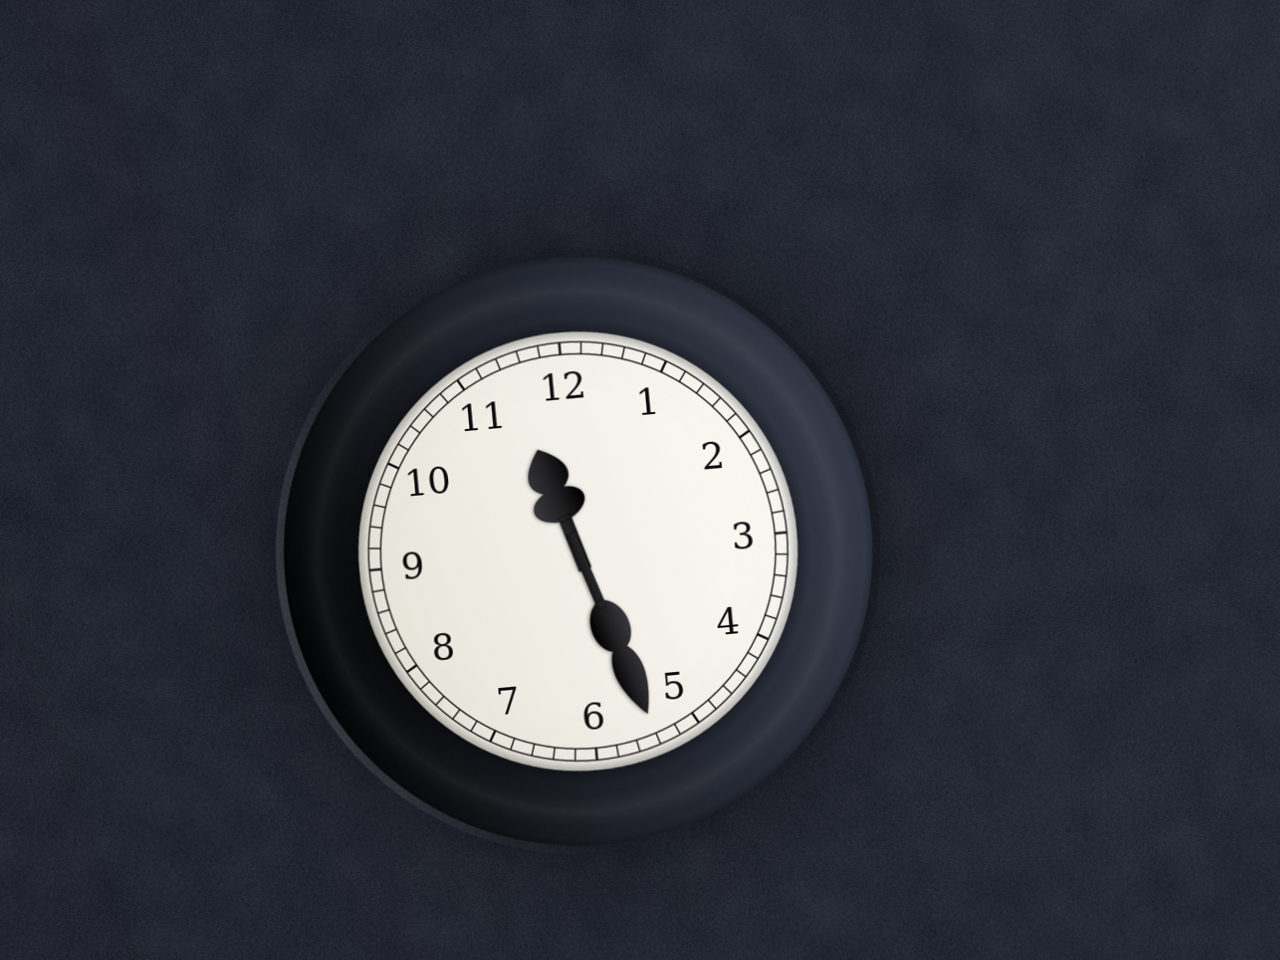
11.27
